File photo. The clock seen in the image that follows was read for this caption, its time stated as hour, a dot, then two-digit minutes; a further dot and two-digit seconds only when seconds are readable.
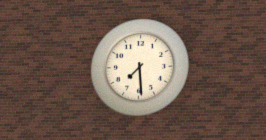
7.29
